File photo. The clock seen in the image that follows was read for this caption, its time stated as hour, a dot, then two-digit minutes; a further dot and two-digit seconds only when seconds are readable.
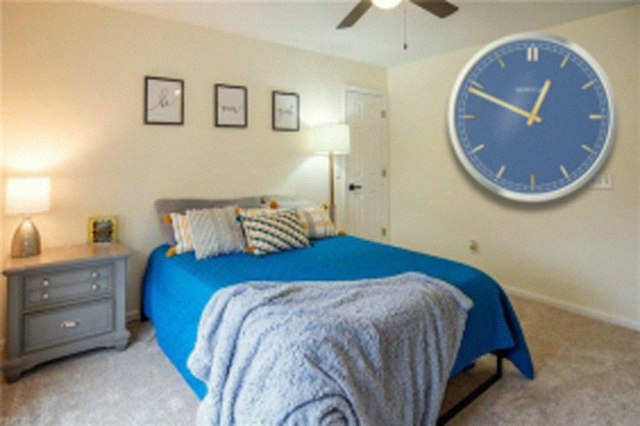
12.49
